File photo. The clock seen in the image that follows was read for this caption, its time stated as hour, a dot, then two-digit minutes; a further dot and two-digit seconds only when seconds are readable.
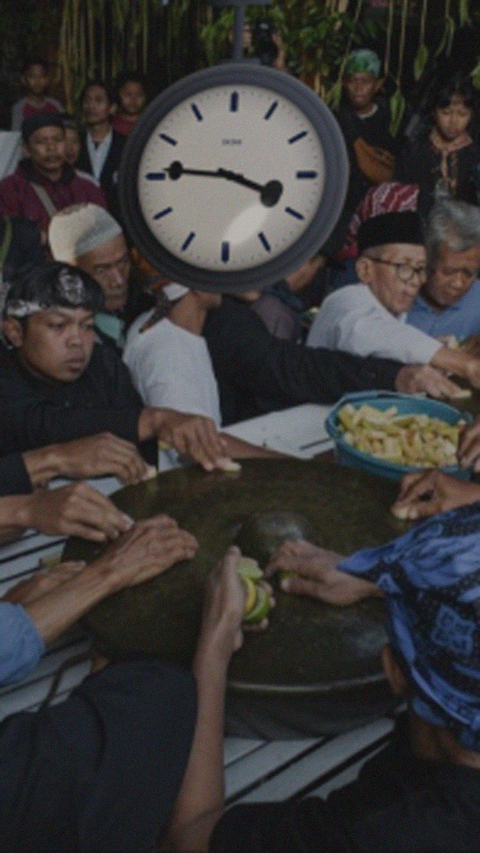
3.46
